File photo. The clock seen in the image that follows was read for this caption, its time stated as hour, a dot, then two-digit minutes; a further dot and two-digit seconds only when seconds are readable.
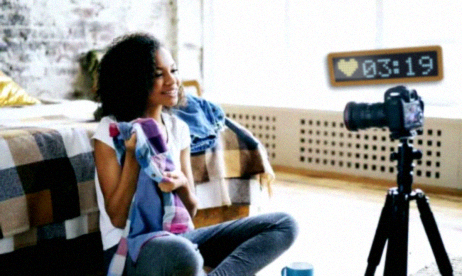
3.19
